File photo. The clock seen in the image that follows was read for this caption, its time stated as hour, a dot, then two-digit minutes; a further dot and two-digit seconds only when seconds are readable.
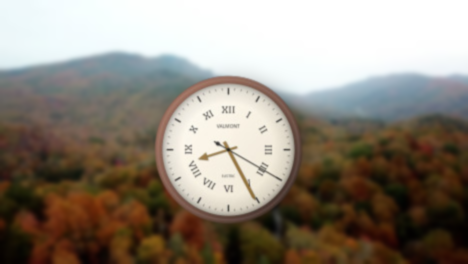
8.25.20
